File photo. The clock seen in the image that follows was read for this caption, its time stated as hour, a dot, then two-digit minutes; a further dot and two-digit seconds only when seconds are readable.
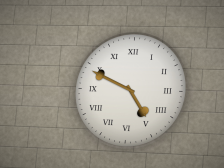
4.49
